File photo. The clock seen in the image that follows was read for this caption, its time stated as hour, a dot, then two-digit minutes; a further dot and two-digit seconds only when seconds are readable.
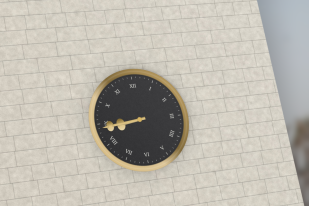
8.44
